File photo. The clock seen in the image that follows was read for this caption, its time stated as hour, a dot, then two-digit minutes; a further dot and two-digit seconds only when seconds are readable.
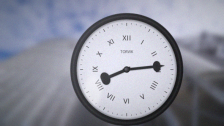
8.14
